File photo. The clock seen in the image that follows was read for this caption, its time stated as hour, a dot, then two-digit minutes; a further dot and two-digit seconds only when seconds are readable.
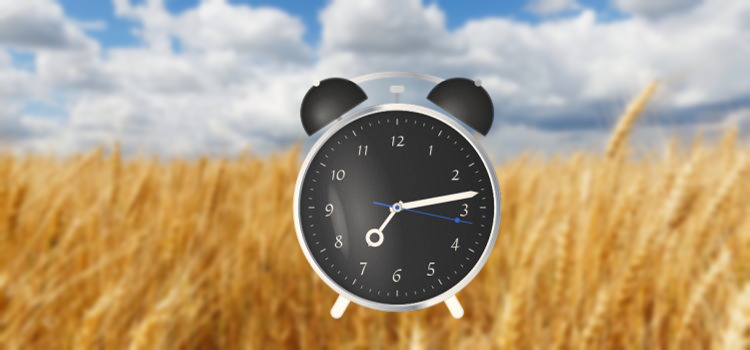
7.13.17
